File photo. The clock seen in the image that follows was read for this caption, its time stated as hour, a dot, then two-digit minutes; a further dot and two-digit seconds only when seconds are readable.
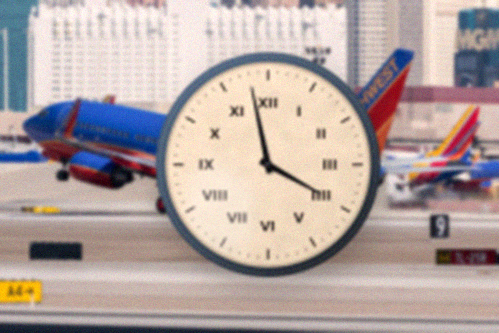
3.58
